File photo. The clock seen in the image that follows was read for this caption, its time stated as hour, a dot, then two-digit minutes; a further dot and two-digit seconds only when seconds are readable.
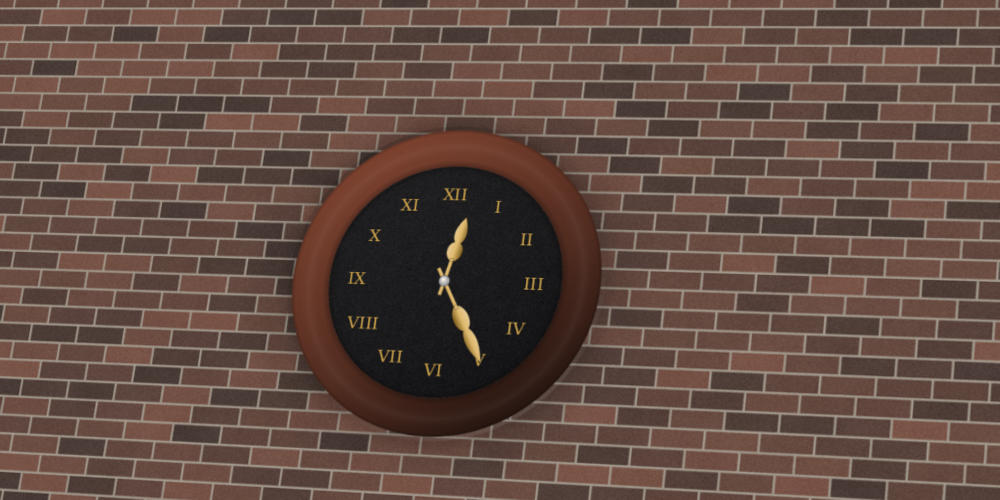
12.25
